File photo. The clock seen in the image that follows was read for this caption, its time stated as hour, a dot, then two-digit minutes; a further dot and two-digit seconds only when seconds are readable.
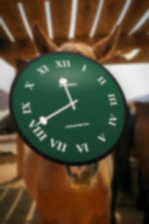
11.41
